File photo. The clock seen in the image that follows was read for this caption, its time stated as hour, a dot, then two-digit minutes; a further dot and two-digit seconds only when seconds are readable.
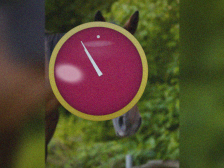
10.55
